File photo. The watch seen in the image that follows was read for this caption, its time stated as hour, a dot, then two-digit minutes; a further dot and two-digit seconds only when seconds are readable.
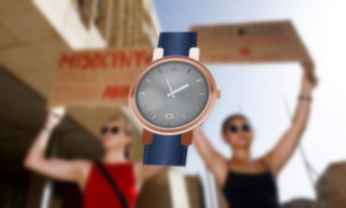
1.56
